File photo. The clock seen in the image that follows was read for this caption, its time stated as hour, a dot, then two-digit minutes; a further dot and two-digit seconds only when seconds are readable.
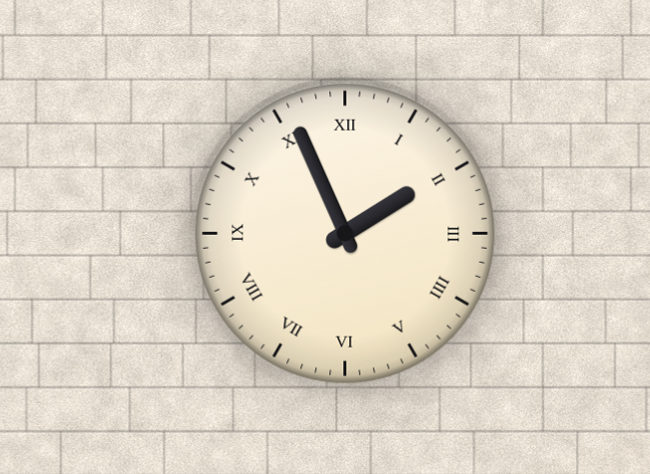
1.56
